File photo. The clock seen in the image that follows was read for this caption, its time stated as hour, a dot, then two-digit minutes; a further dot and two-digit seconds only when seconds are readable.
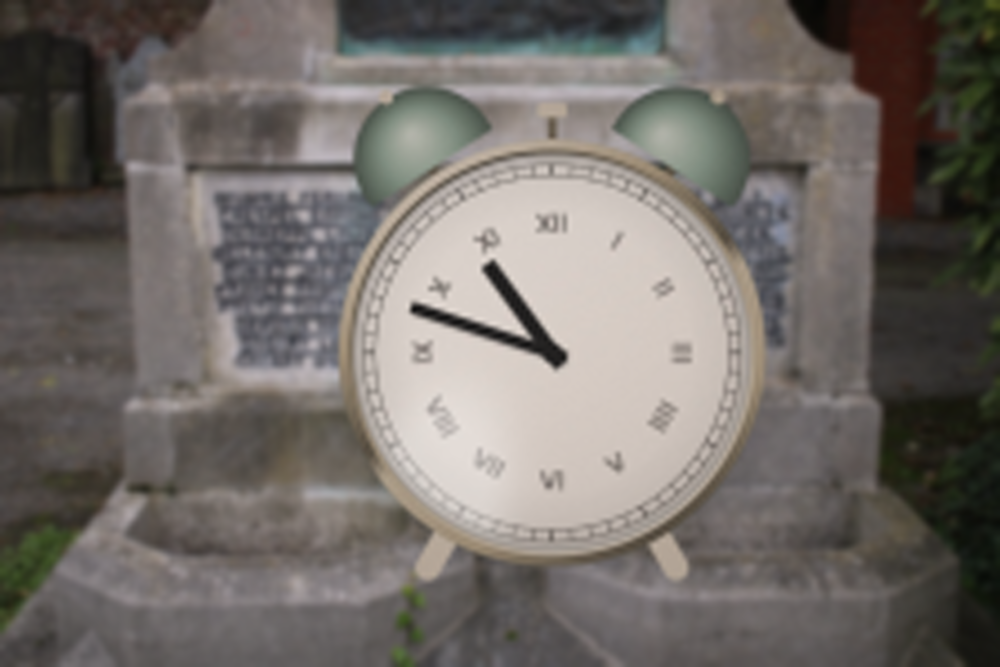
10.48
